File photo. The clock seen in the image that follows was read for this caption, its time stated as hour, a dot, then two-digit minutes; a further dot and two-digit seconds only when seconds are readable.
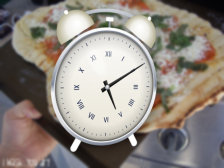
5.10
